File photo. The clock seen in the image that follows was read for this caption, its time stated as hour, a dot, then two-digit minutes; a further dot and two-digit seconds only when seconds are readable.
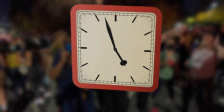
4.57
